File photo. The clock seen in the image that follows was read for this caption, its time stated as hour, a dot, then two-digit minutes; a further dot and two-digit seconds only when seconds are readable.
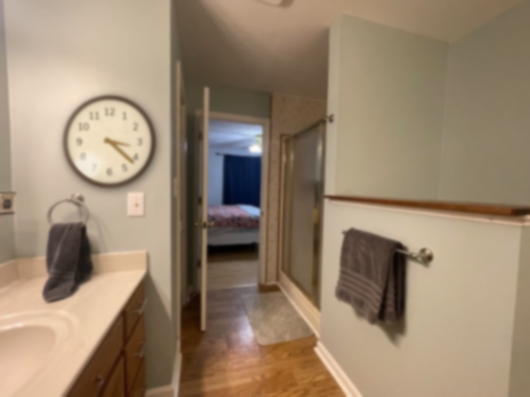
3.22
